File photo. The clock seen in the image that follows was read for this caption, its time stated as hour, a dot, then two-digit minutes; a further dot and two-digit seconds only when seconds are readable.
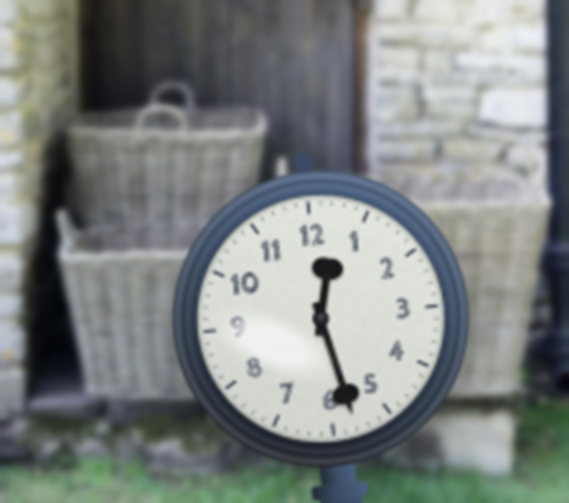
12.28
